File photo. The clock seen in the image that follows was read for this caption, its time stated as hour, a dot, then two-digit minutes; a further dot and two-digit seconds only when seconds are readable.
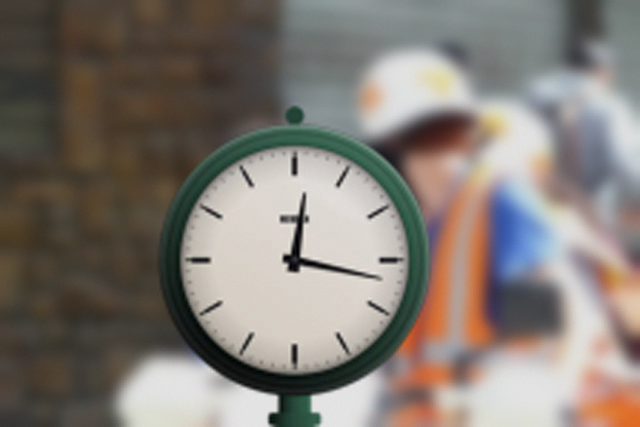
12.17
